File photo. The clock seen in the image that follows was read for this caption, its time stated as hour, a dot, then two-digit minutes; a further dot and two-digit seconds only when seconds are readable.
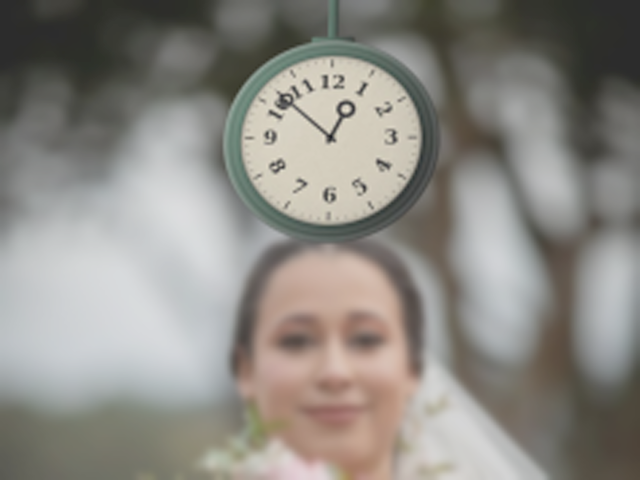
12.52
